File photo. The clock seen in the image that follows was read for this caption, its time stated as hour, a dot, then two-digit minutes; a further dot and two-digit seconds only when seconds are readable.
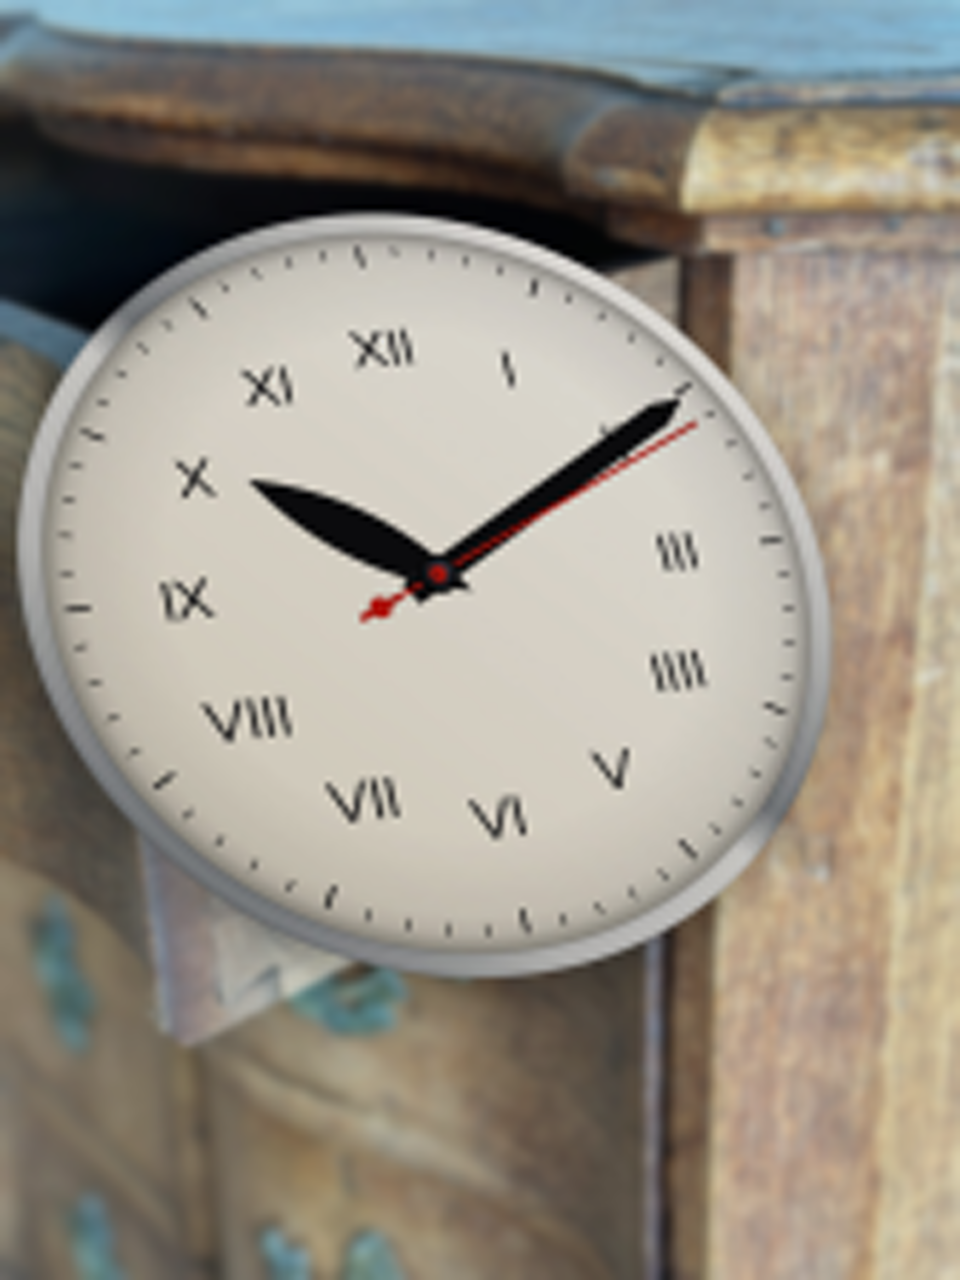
10.10.11
